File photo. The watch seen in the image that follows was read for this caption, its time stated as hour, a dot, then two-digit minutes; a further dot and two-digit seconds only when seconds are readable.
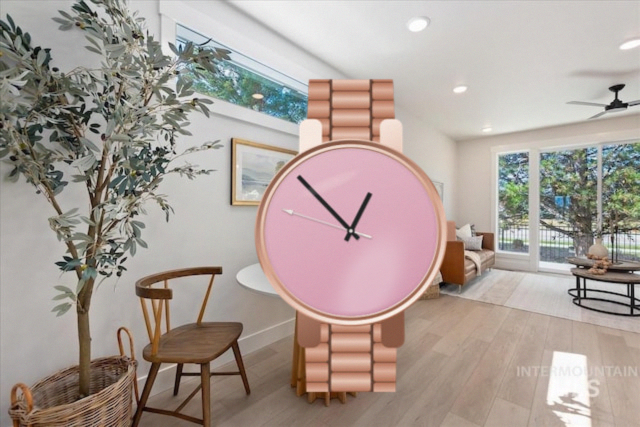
12.52.48
